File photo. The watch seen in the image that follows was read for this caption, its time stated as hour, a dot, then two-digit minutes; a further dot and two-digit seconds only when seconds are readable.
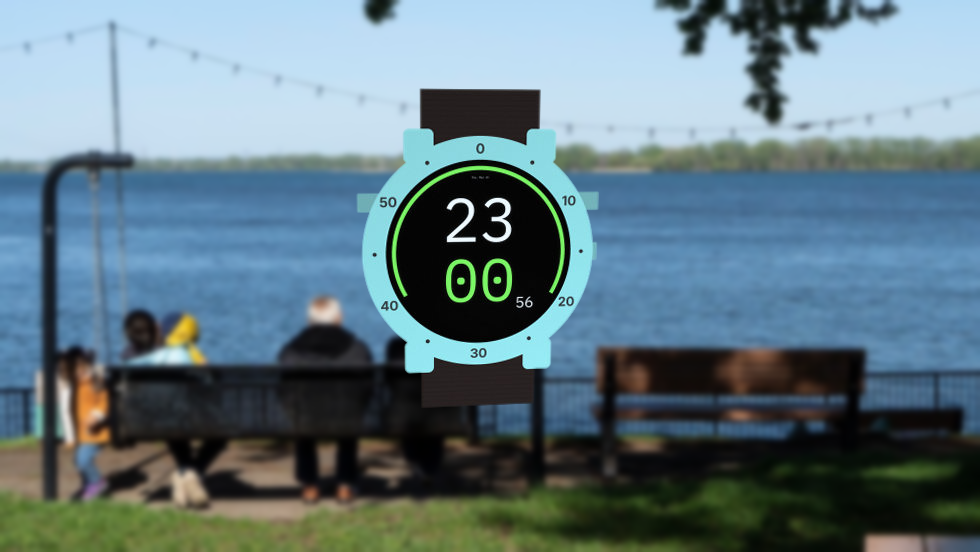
23.00.56
